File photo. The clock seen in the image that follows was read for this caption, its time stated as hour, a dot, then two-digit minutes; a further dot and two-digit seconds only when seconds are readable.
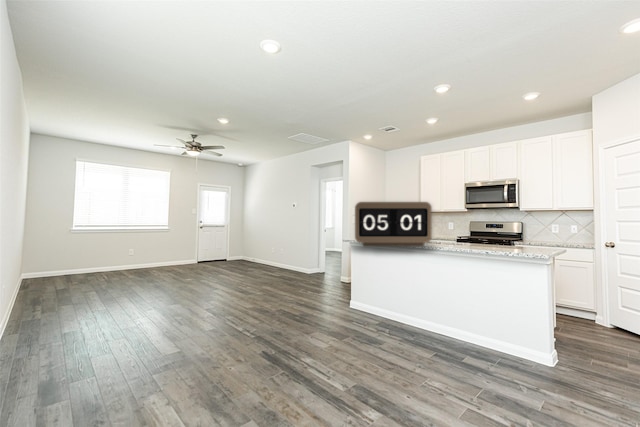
5.01
